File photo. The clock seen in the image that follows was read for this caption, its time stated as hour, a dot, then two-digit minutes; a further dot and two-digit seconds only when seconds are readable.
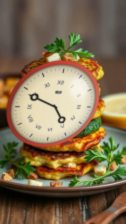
4.49
